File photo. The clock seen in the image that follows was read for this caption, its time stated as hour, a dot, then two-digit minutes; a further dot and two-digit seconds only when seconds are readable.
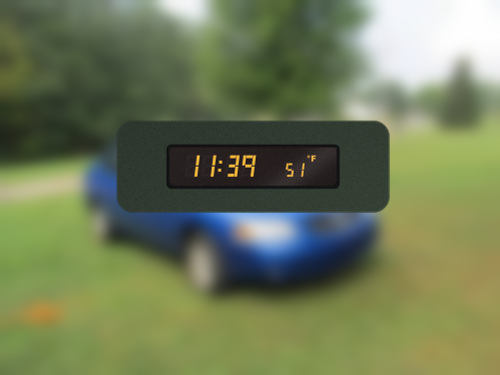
11.39
